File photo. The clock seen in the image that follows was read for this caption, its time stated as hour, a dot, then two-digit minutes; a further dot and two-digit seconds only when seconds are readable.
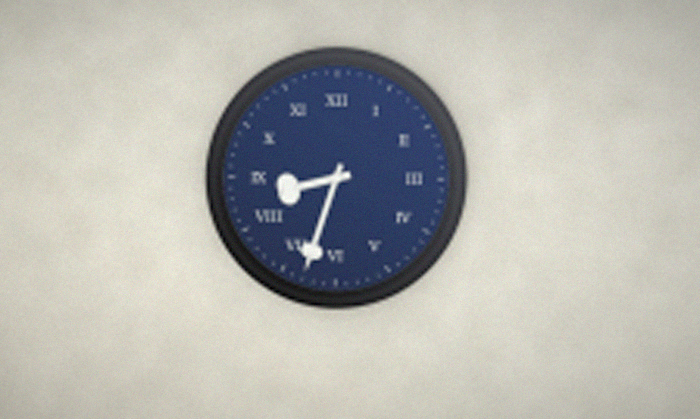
8.33
